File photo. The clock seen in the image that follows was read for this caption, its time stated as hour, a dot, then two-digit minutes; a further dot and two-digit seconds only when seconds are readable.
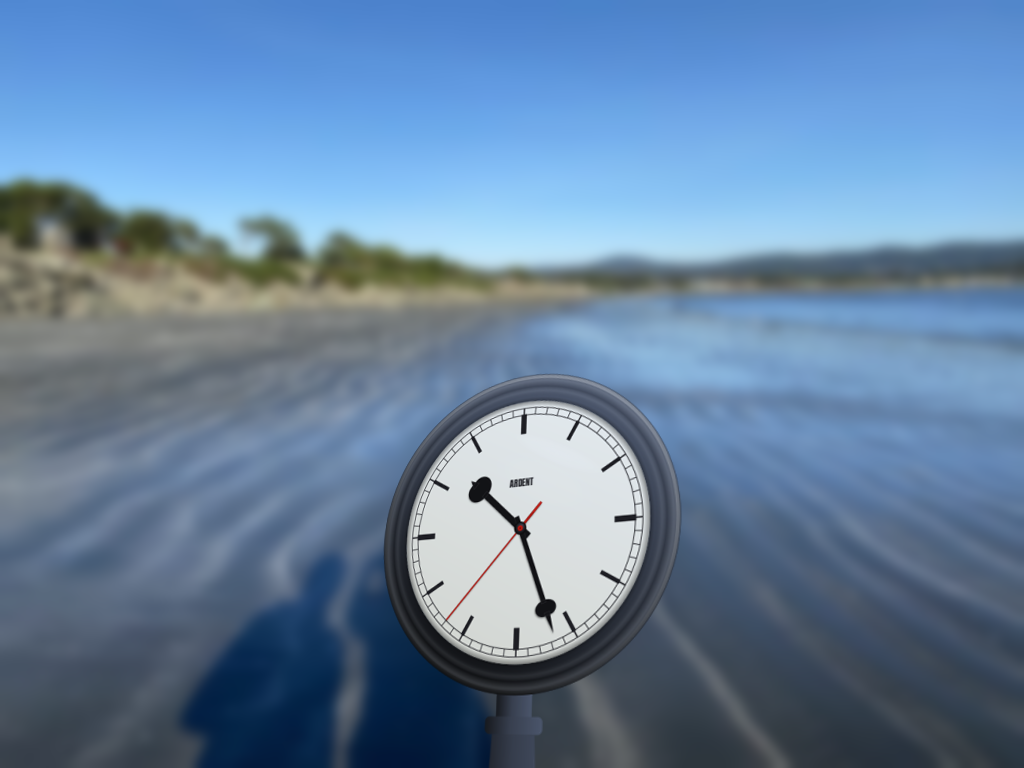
10.26.37
